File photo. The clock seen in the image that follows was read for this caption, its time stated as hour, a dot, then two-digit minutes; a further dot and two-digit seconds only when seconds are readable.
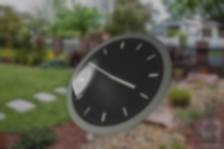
3.50
